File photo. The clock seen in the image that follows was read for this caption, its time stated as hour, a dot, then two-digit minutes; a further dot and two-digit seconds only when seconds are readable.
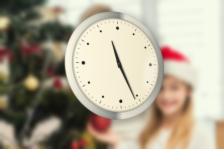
11.26
